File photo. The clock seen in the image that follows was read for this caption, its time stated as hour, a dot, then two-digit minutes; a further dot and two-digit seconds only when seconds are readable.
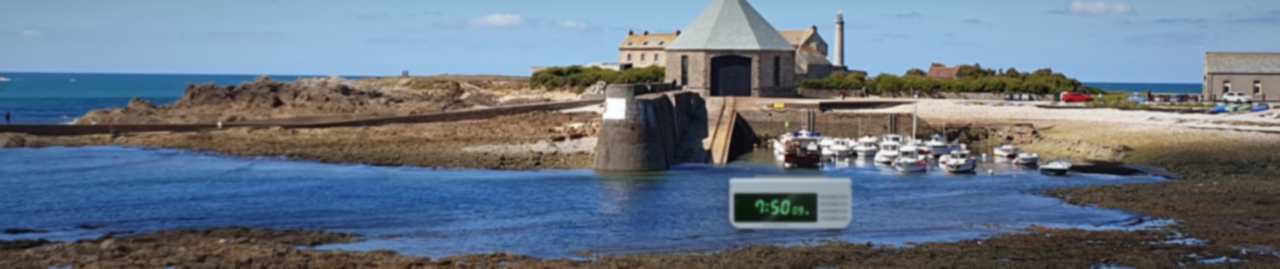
7.50
